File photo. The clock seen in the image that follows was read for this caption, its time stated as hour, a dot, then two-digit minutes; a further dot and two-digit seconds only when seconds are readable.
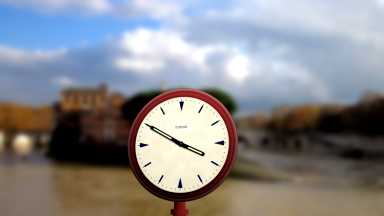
3.50
